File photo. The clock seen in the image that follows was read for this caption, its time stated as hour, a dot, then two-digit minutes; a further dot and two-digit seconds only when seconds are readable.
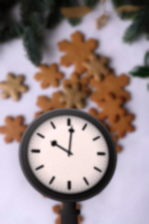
10.01
